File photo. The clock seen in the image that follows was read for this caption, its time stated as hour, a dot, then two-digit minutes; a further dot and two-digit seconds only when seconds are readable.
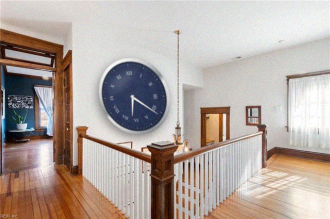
6.21
